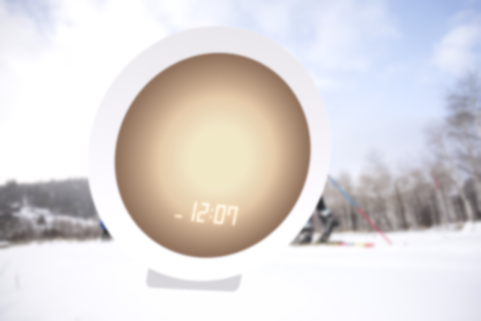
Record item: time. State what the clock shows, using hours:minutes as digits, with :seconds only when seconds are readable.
12:07
